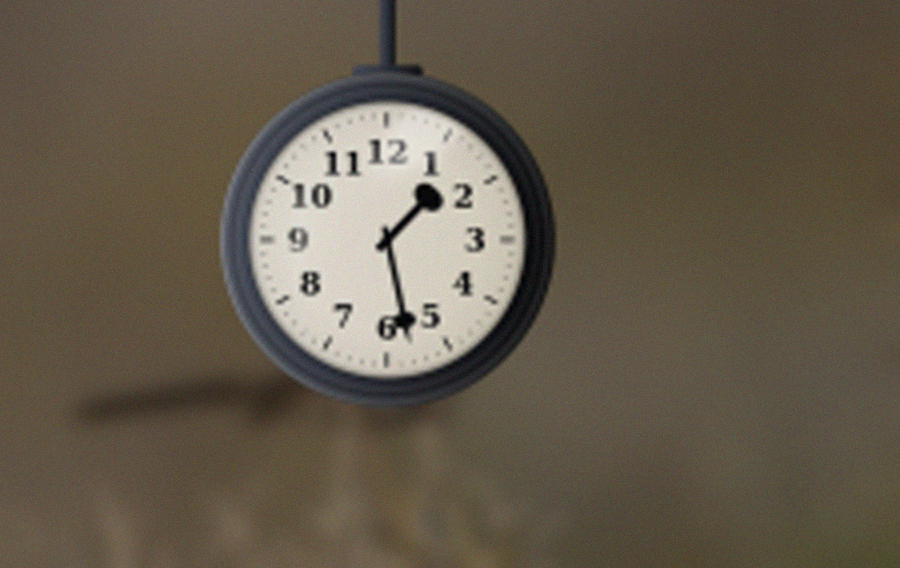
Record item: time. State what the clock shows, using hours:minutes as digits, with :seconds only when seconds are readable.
1:28
